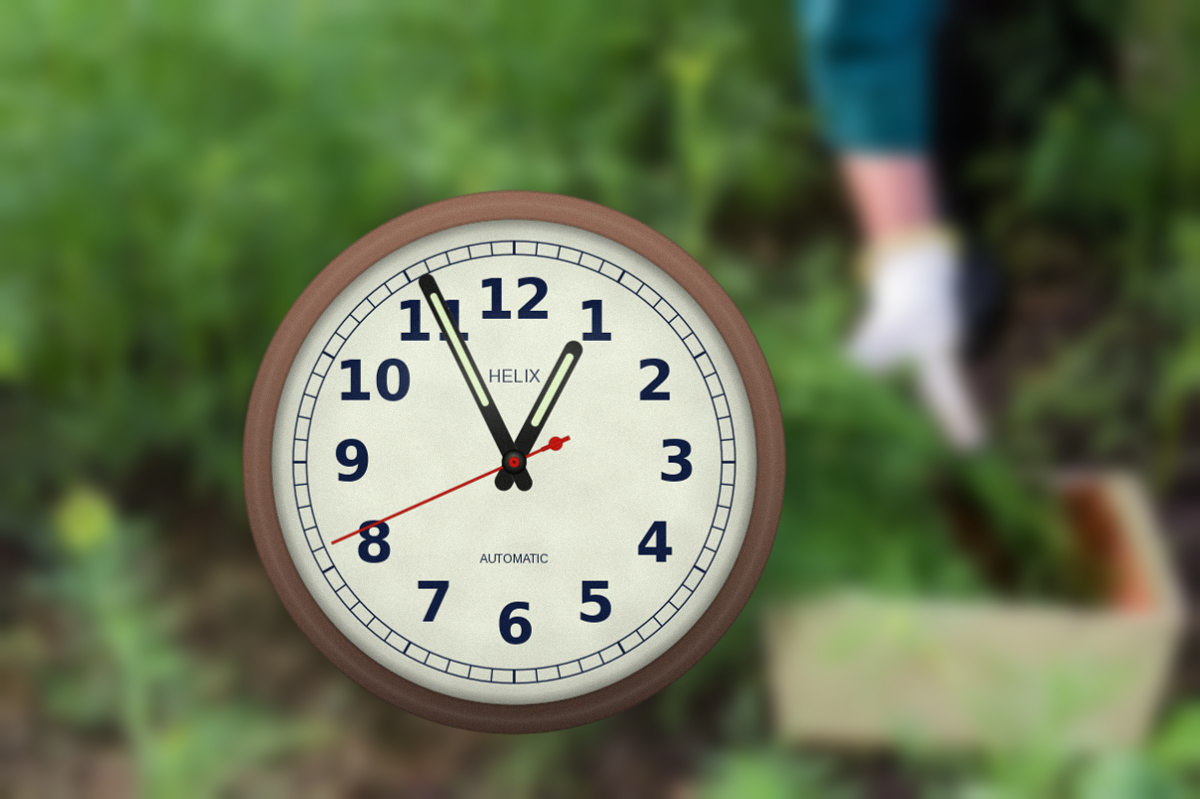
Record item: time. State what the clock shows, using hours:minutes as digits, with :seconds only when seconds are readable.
12:55:41
